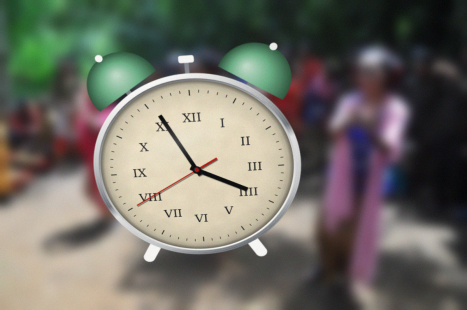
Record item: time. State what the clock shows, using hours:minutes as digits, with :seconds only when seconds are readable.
3:55:40
